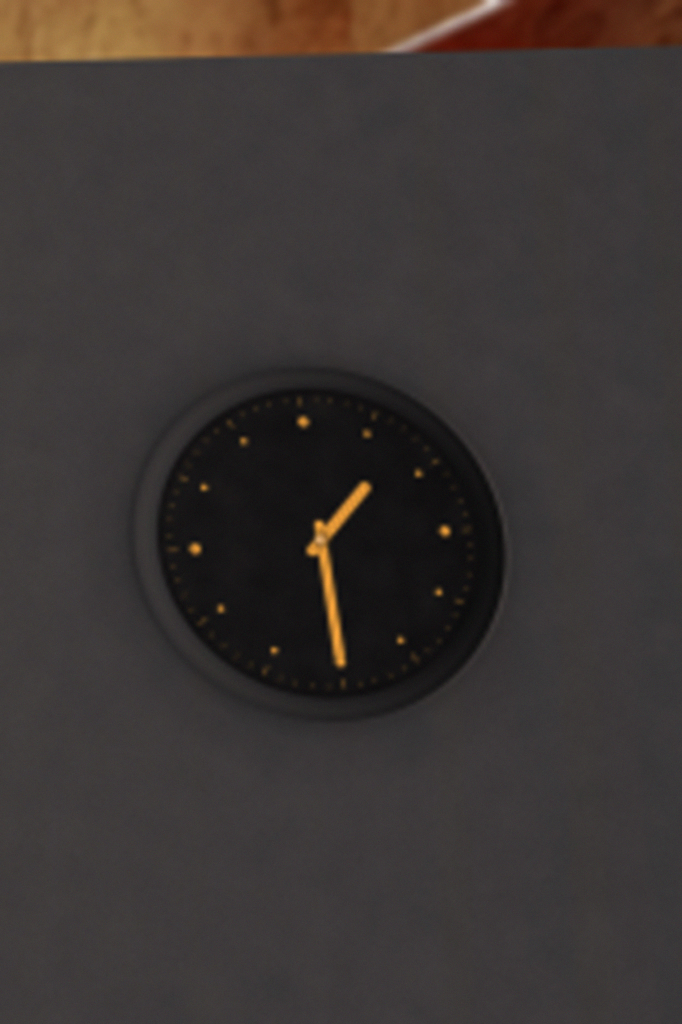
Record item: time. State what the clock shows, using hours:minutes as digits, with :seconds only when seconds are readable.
1:30
